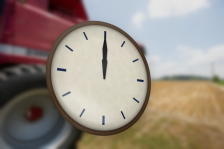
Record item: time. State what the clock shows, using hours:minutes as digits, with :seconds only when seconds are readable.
12:00
